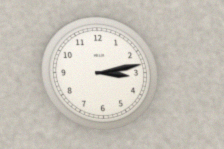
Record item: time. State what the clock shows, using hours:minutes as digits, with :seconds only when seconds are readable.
3:13
